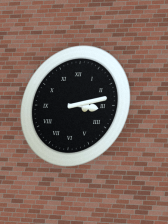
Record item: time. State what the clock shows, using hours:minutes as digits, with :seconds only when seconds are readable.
3:13
